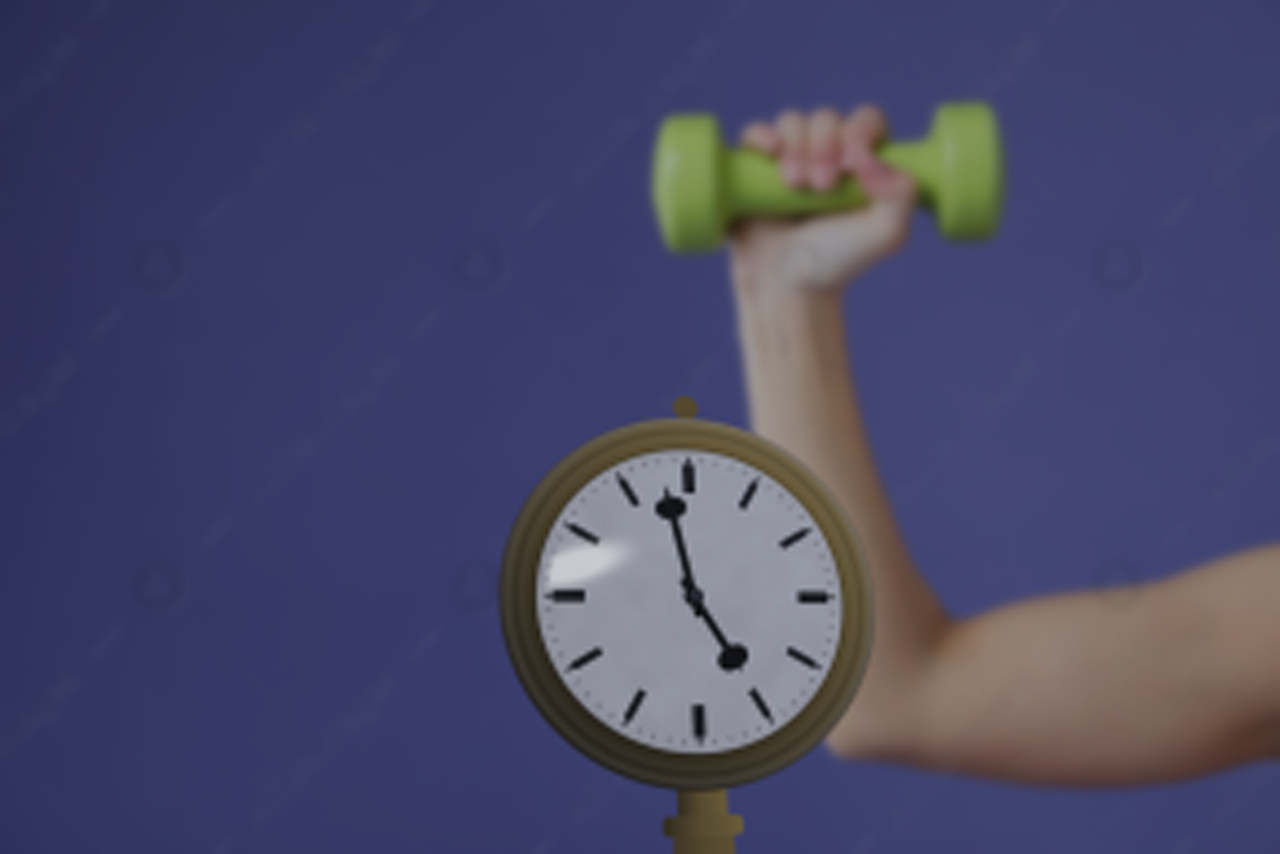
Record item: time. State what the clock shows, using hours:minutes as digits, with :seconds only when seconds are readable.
4:58
